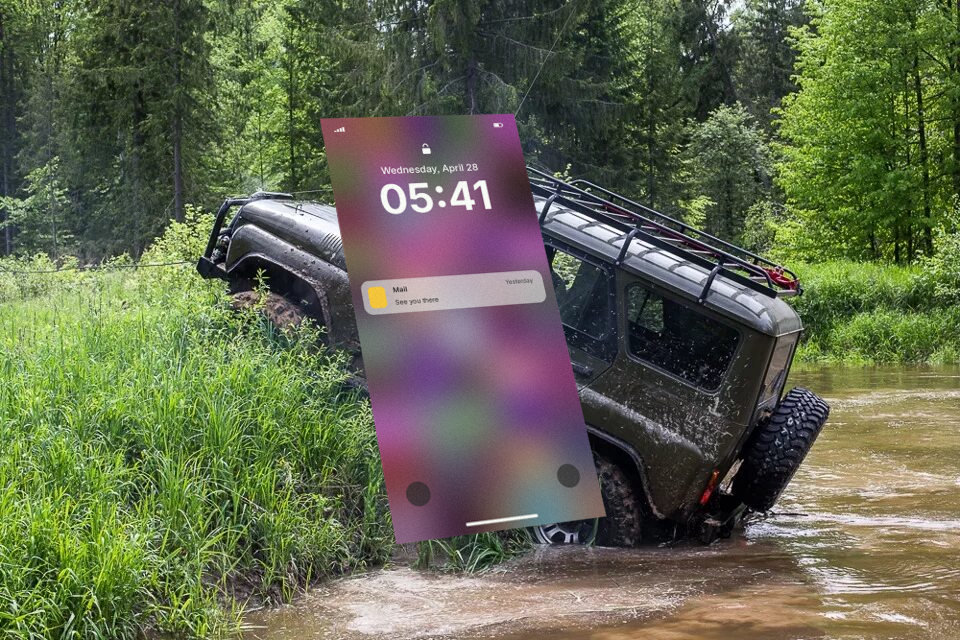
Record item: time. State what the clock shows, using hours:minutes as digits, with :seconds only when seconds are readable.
5:41
